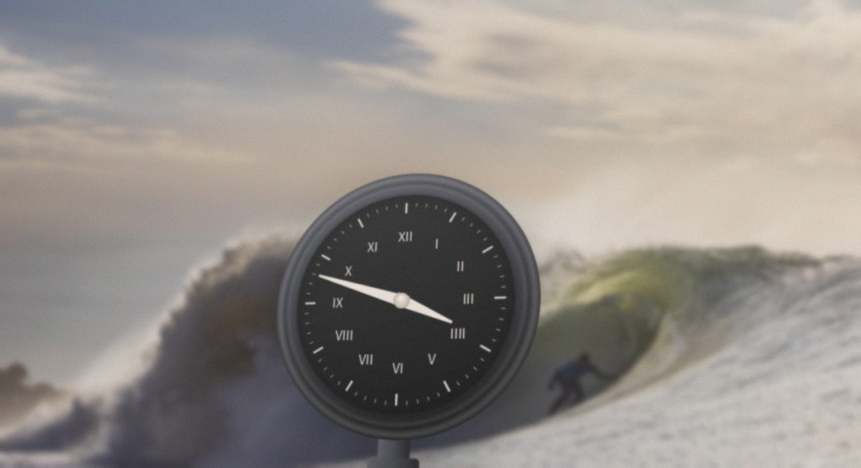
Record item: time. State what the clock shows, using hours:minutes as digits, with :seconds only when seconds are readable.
3:48
